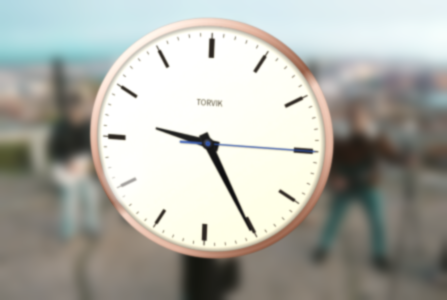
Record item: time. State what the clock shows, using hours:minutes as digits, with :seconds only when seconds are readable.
9:25:15
